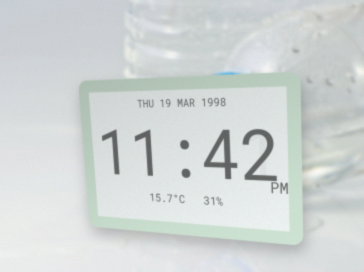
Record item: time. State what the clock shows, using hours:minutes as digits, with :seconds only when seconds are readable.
11:42
